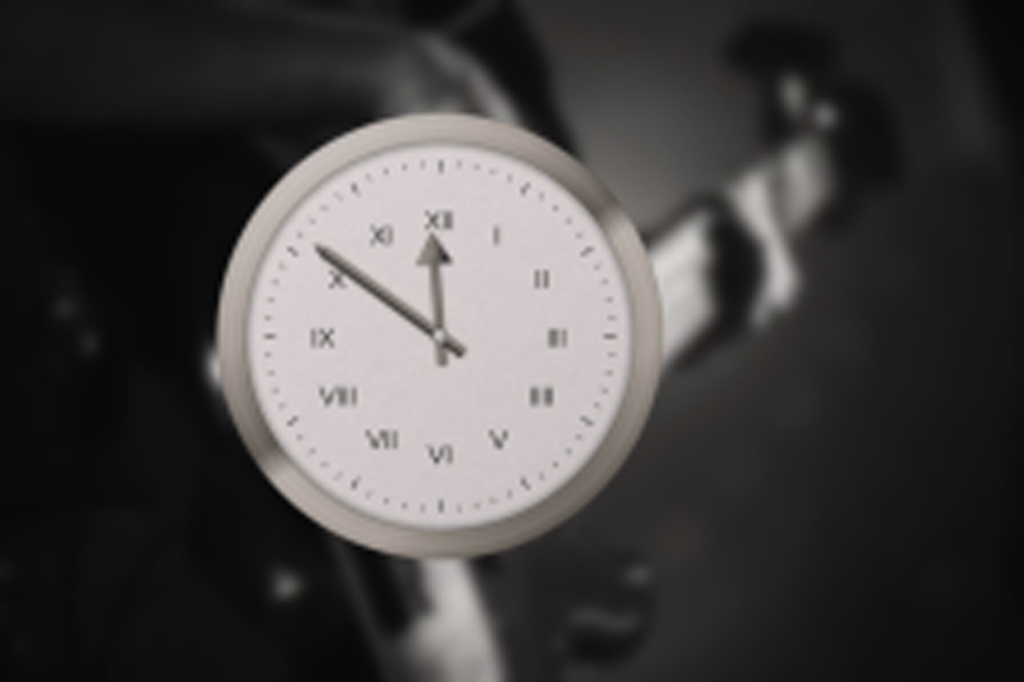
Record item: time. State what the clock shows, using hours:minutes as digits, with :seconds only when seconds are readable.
11:51
